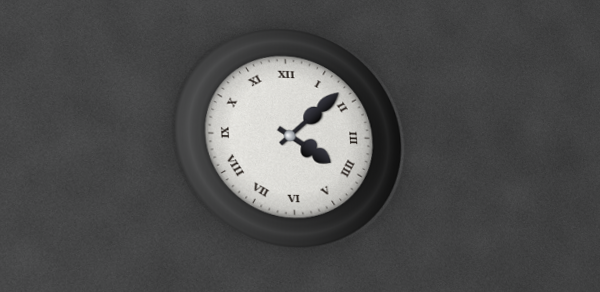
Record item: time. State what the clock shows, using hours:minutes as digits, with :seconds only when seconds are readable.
4:08
